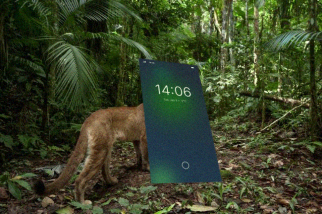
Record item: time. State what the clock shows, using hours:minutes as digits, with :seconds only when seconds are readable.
14:06
